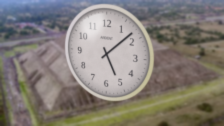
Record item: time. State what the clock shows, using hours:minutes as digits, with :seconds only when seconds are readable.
5:08
